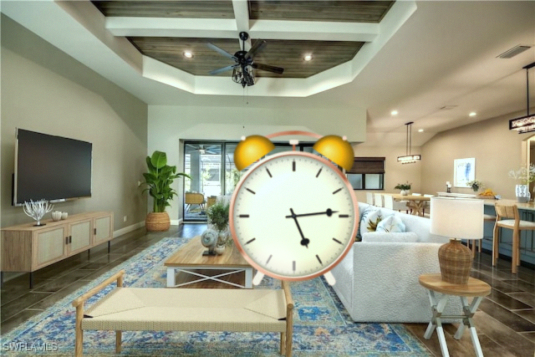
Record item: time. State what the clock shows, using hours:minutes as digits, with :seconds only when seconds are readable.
5:14
